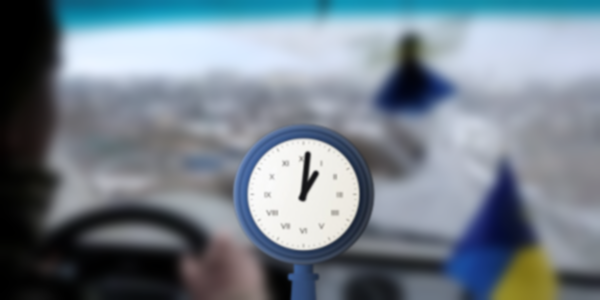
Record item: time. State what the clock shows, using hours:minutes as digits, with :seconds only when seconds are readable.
1:01
